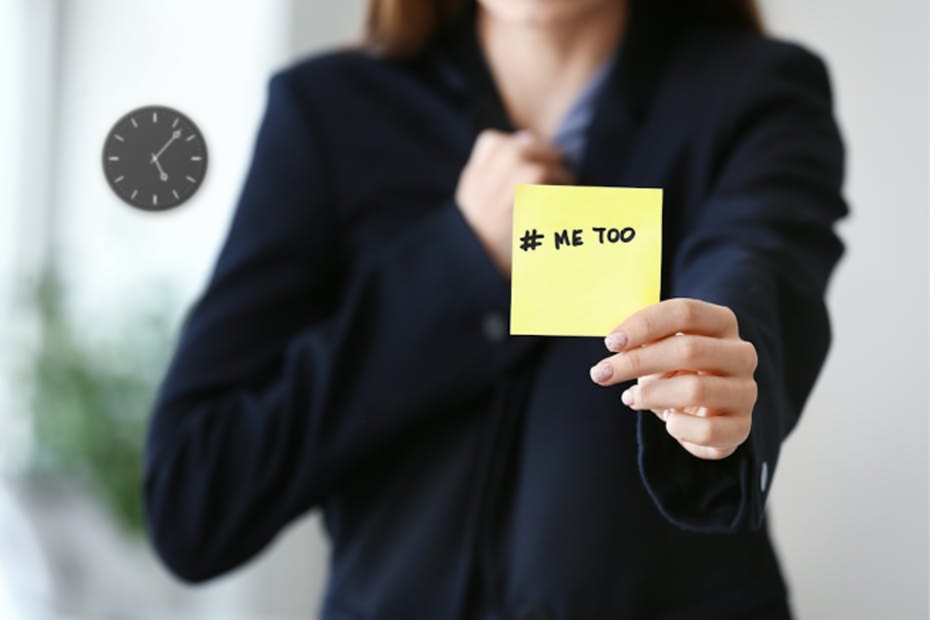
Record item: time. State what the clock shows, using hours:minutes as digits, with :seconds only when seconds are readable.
5:07
